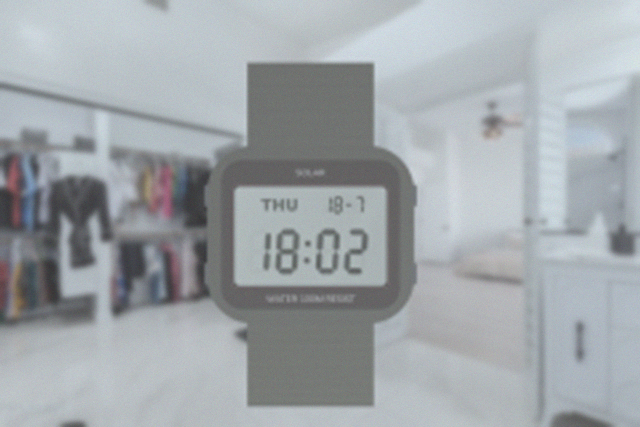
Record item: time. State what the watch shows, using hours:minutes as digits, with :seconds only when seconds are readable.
18:02
